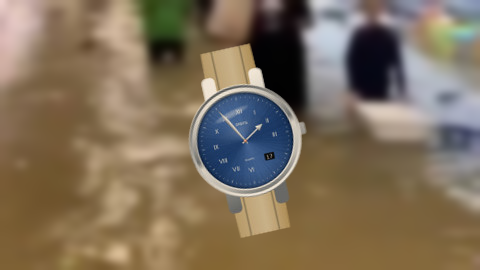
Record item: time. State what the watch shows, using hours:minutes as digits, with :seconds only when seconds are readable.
1:55
